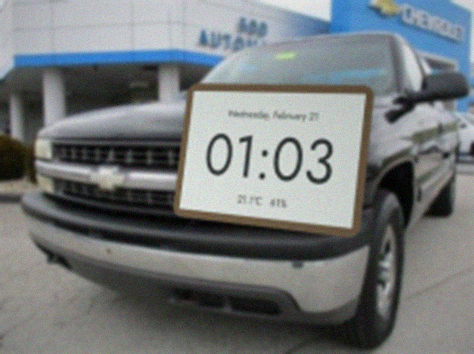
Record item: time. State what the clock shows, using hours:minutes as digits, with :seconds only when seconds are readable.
1:03
